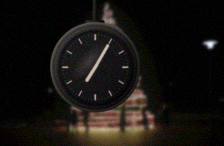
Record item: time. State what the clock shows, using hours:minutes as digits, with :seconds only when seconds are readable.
7:05
